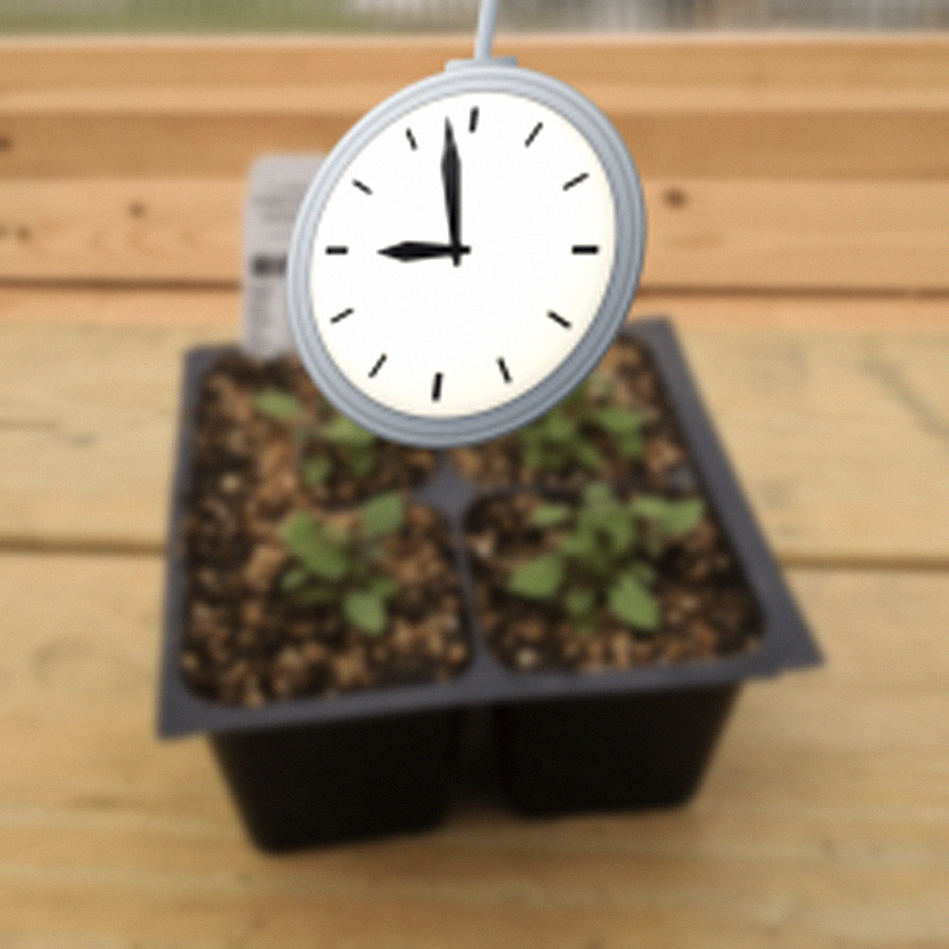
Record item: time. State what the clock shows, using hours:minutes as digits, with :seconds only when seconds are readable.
8:58
